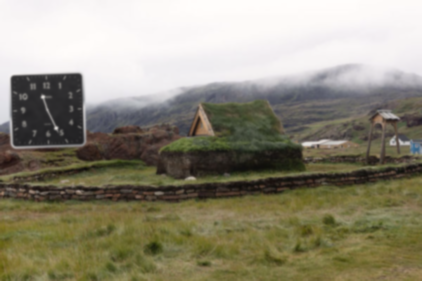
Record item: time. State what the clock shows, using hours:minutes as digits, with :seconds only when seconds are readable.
11:26
